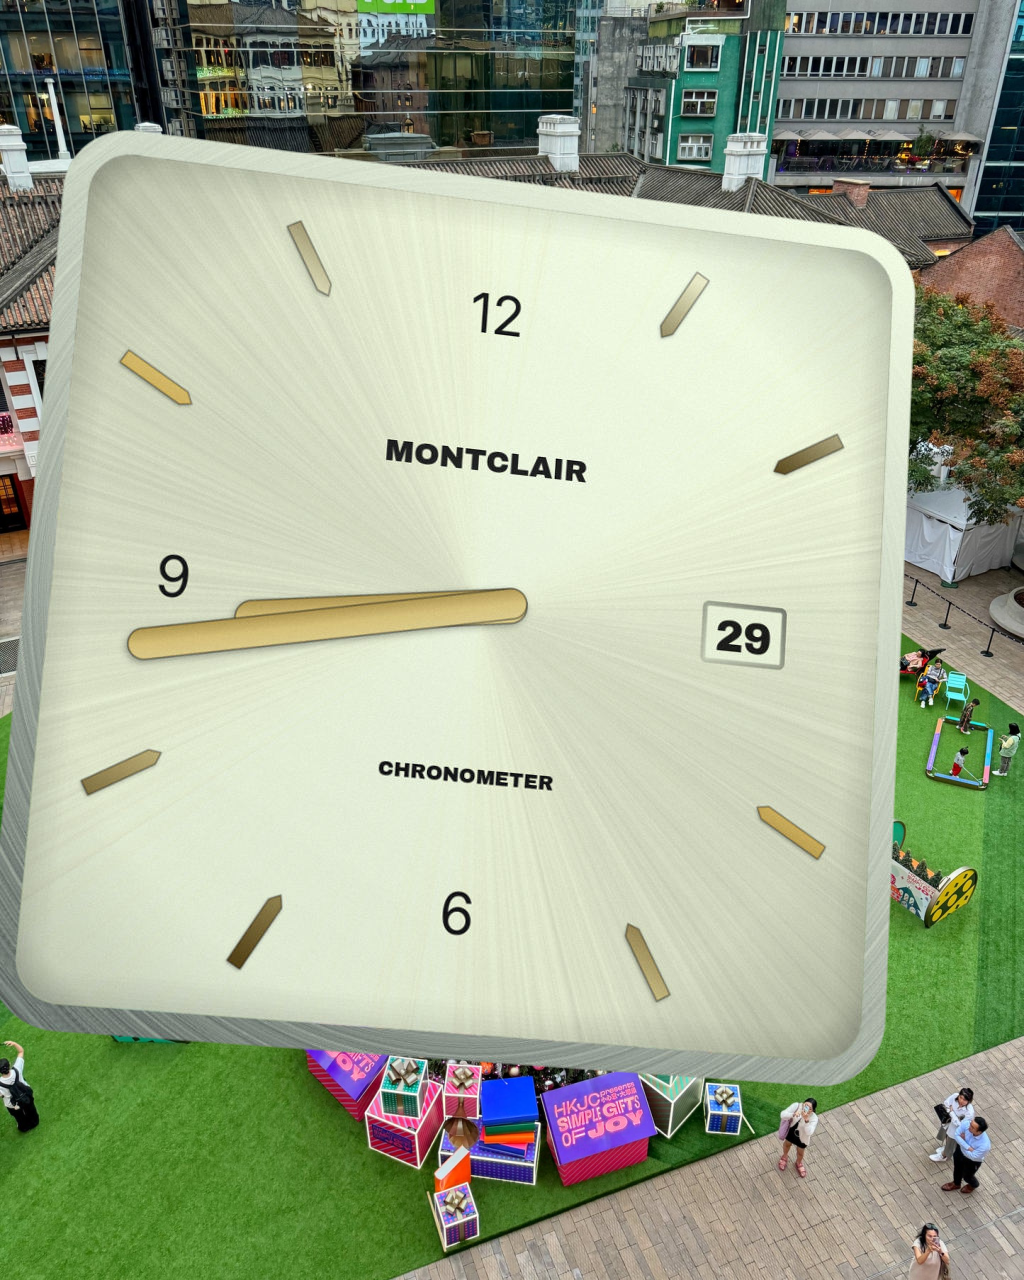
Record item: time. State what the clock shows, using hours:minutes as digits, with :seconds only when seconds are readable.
8:43
